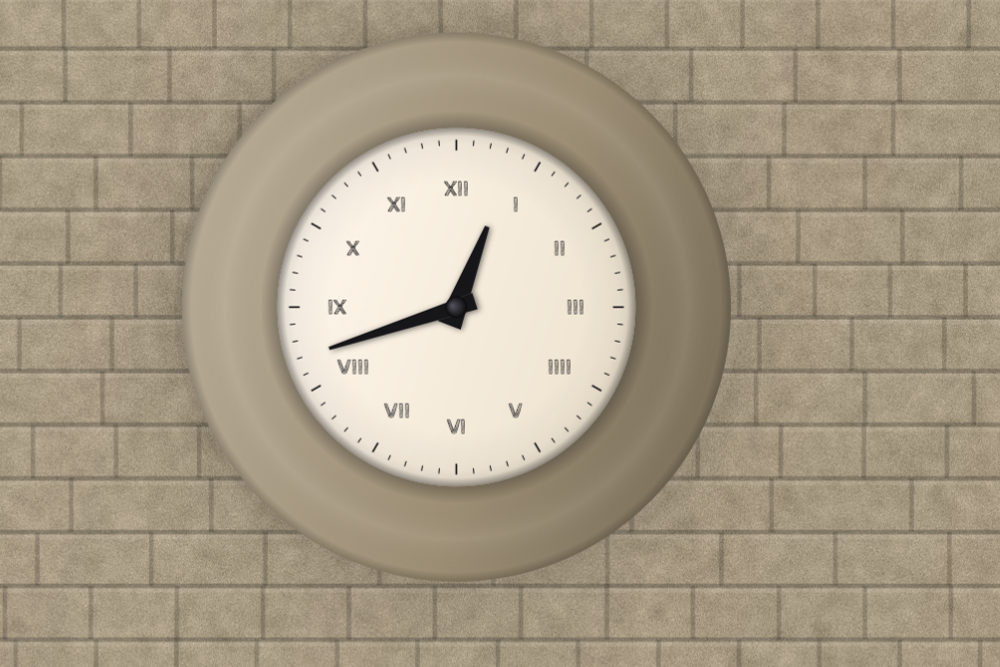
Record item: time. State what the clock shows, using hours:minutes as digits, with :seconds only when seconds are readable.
12:42
